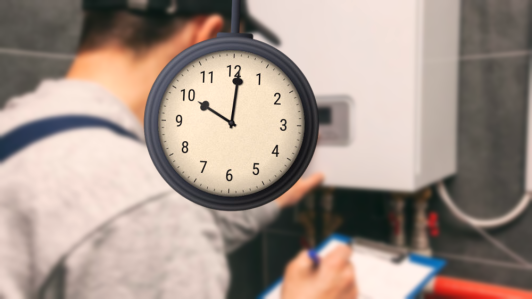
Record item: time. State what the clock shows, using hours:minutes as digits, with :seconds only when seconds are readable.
10:01
